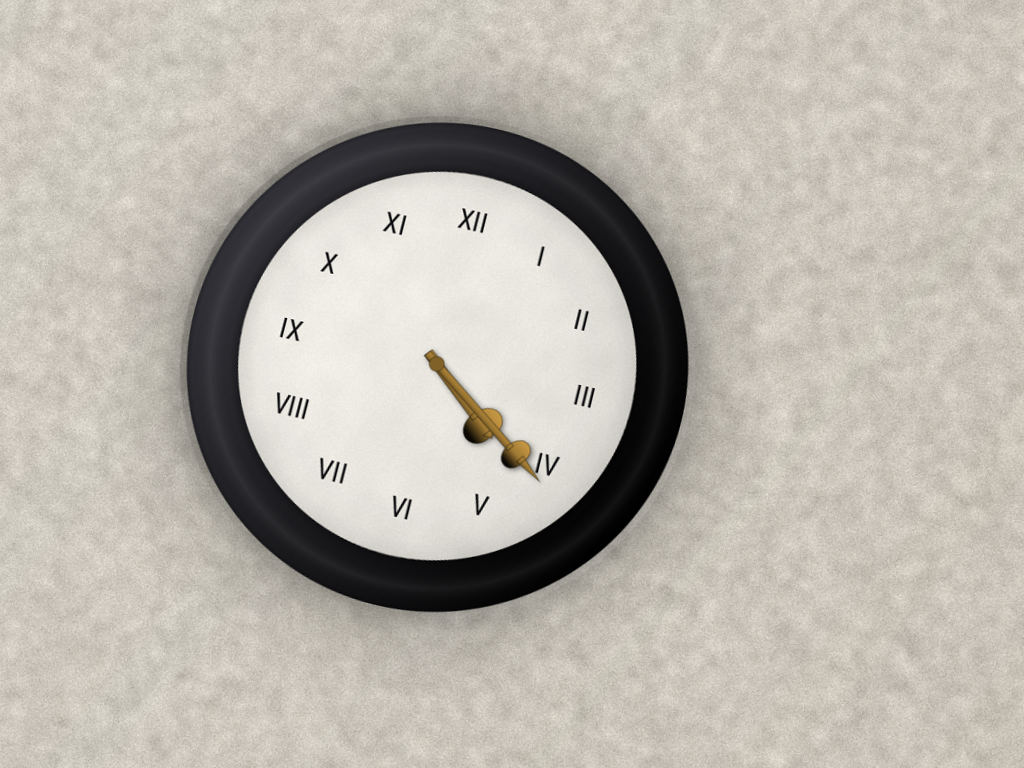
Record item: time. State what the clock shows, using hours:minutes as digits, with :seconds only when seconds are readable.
4:21
